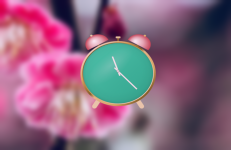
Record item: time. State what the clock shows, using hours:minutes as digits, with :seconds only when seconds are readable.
11:23
